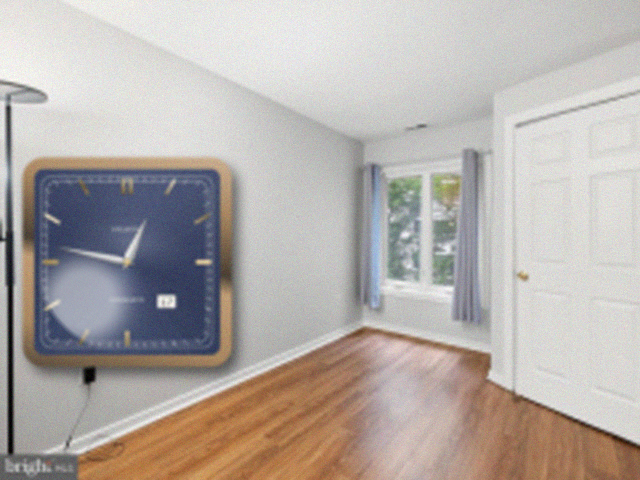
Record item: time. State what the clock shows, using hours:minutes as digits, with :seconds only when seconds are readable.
12:47
